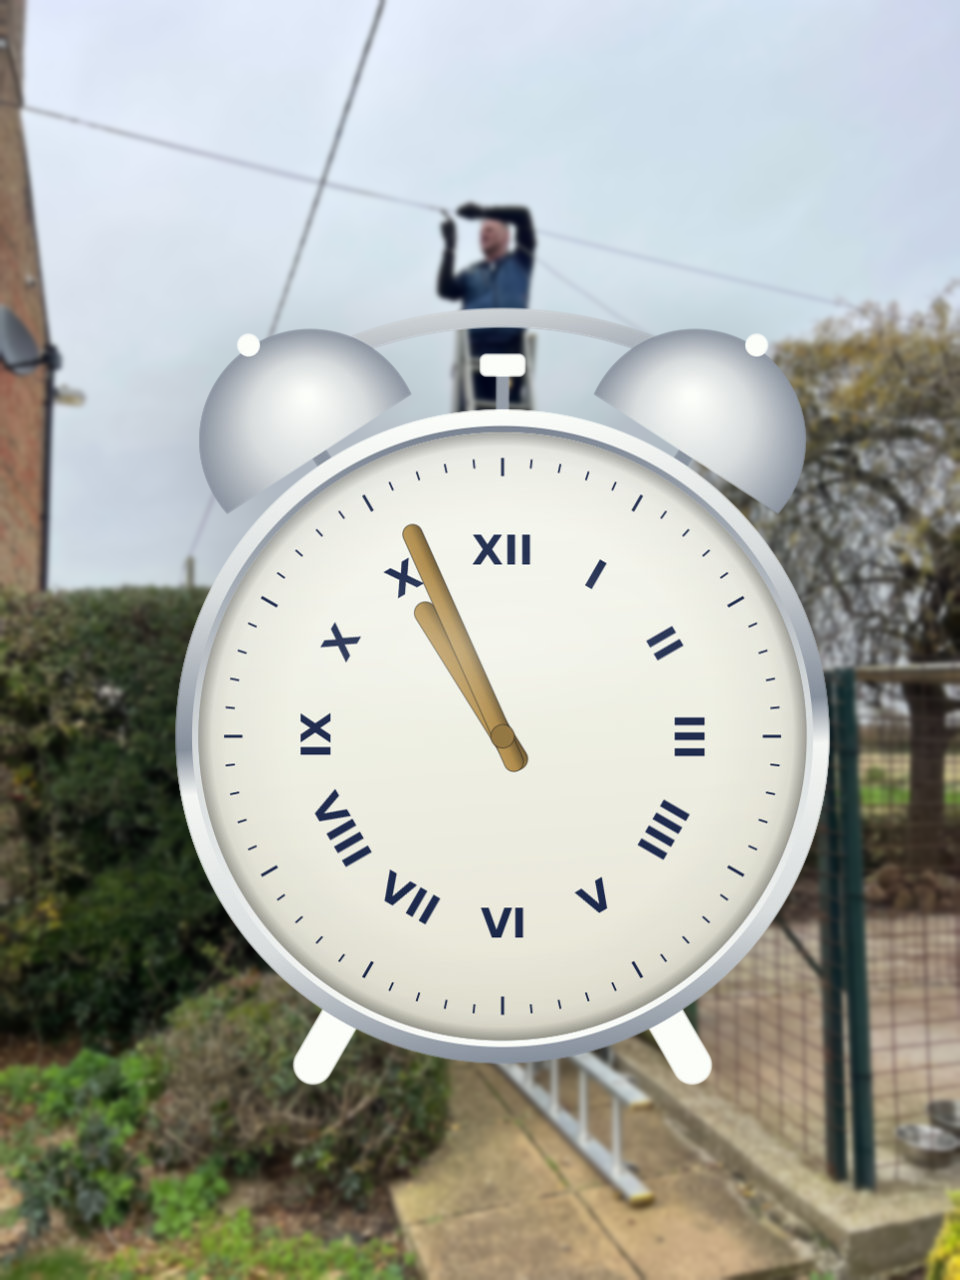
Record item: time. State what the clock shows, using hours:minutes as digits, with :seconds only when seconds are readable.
10:56
